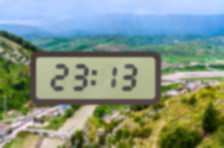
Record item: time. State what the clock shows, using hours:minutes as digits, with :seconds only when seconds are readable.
23:13
